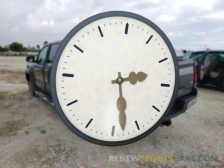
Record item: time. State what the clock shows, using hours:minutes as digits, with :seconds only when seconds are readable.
2:28
